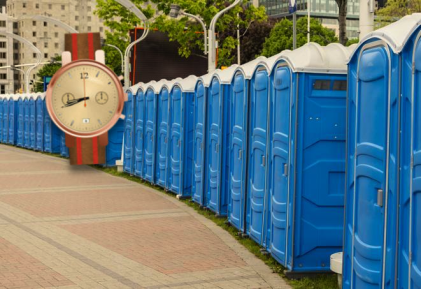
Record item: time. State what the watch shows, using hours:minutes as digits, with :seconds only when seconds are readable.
8:42
